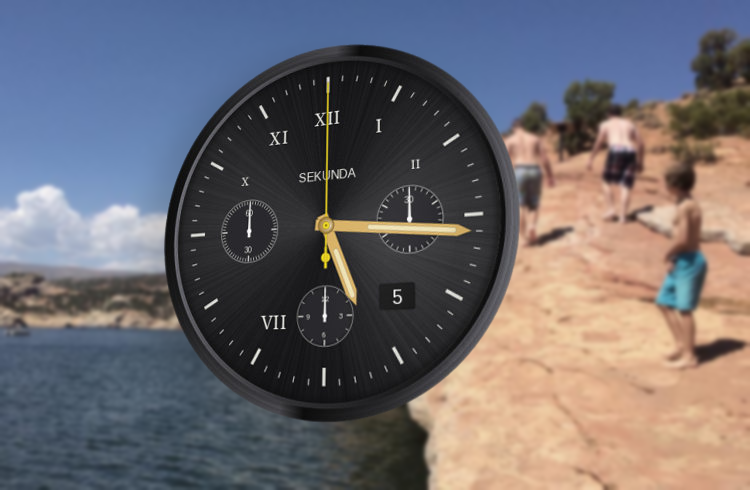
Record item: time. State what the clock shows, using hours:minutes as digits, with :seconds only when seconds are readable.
5:16
